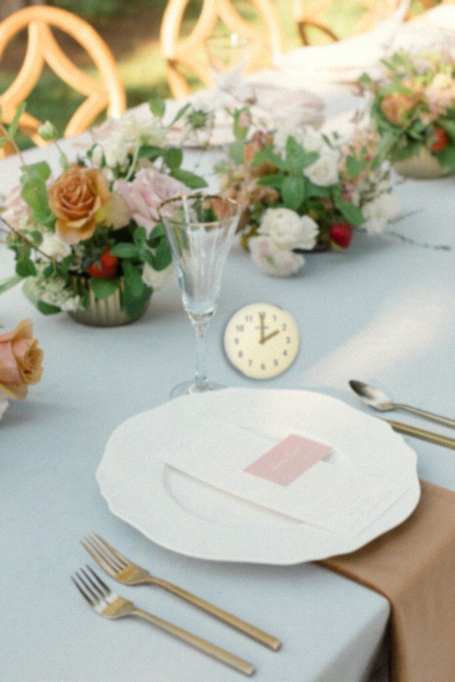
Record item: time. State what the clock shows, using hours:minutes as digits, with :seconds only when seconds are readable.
2:00
